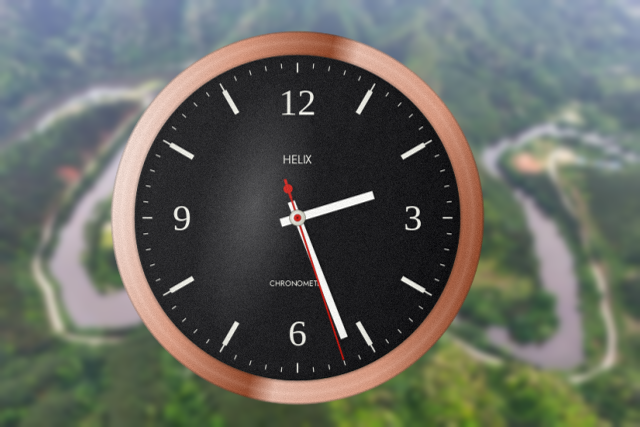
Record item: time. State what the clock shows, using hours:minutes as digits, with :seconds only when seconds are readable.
2:26:27
